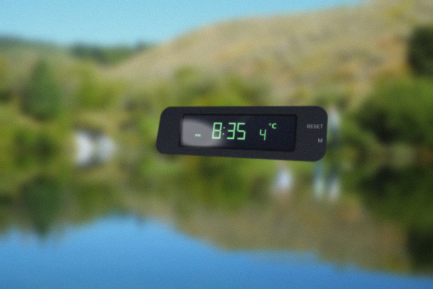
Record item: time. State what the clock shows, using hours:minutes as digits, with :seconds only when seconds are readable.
8:35
